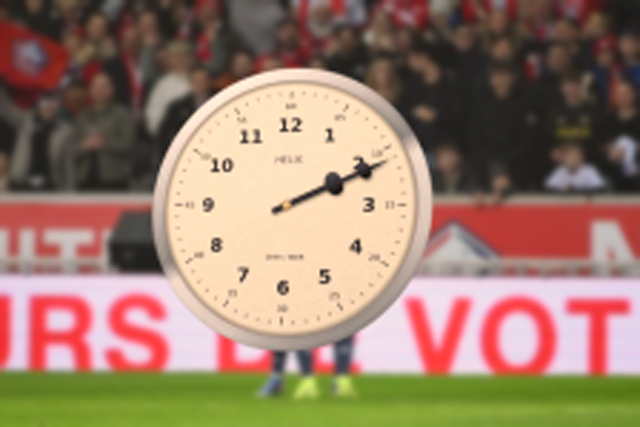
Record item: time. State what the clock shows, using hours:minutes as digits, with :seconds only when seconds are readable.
2:11
